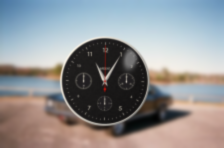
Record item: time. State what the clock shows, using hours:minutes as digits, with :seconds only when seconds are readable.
11:05
